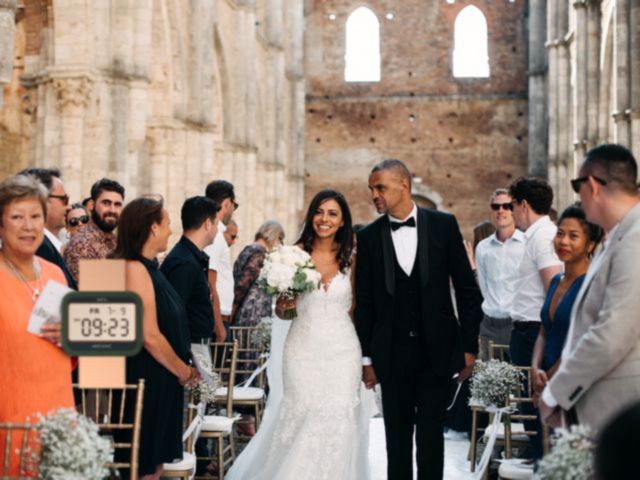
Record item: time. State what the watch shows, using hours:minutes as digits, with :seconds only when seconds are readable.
9:23
